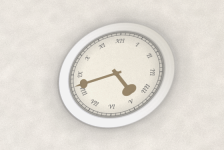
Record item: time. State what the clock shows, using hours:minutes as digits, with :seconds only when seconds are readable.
4:42
